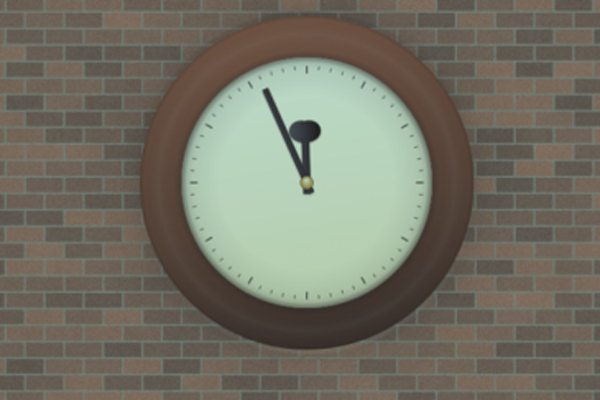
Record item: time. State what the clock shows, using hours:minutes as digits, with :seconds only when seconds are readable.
11:56
